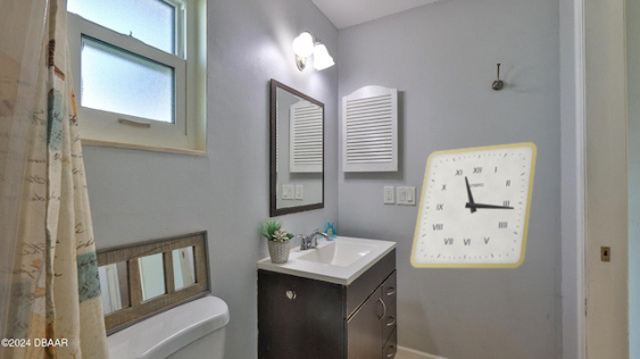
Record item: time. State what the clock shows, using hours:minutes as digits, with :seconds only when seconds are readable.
11:16
